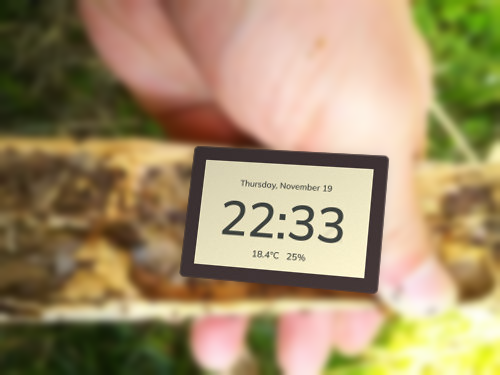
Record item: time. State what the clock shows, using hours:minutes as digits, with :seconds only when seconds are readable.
22:33
